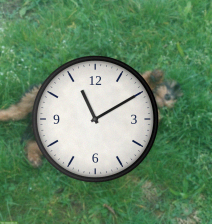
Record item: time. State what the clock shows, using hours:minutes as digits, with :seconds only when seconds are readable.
11:10
